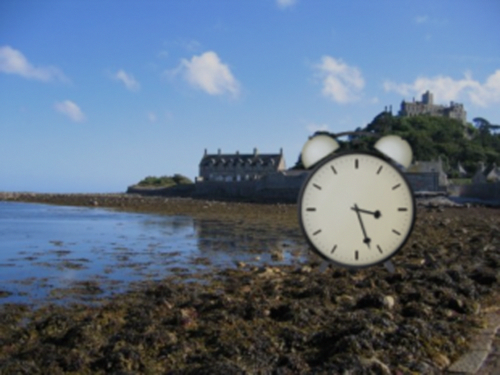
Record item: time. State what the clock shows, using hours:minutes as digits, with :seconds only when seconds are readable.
3:27
